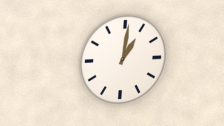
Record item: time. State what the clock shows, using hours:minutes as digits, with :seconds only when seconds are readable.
1:01
